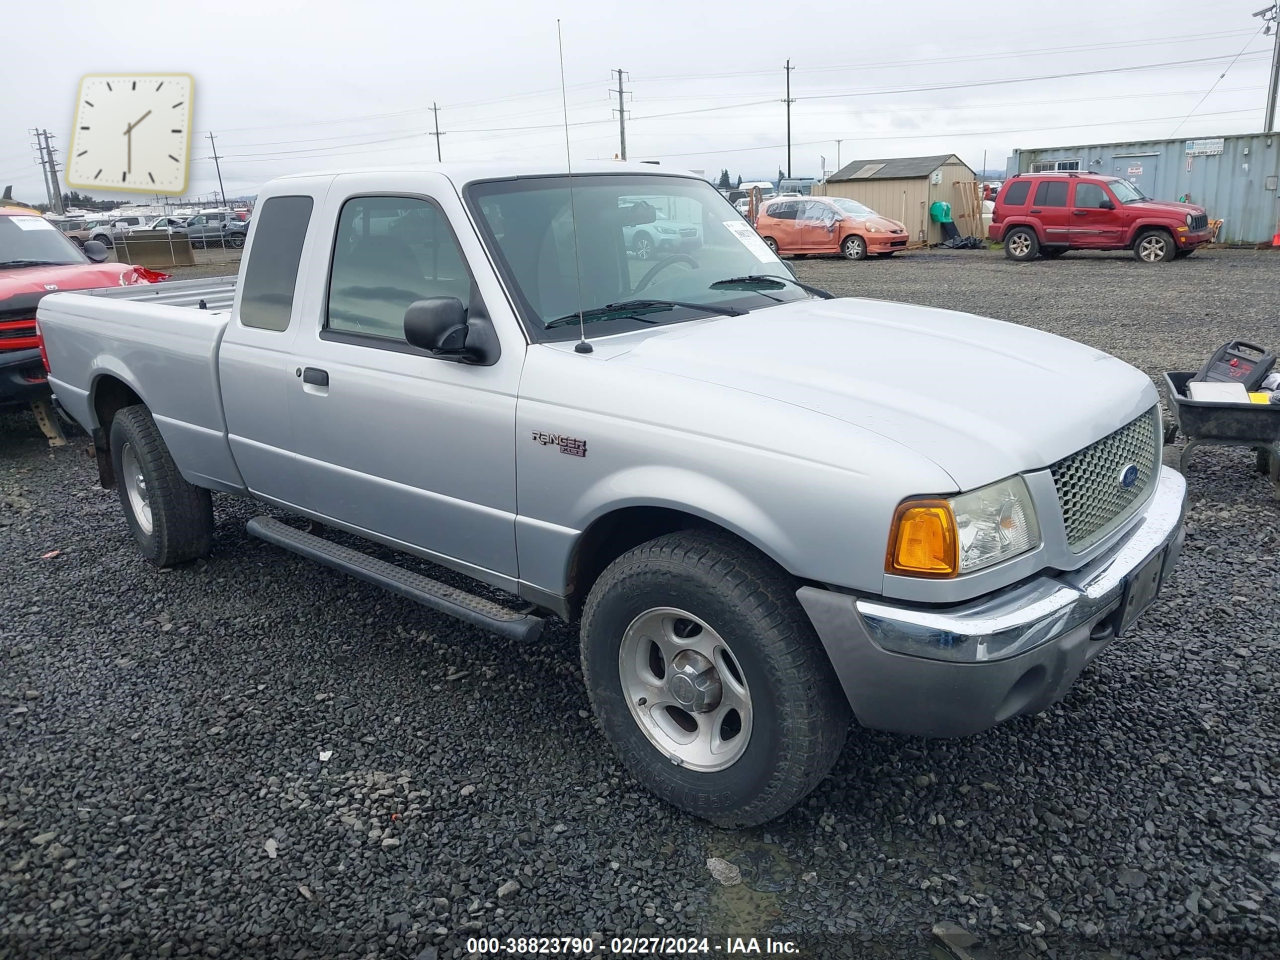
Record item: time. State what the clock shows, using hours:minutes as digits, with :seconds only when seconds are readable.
1:29
